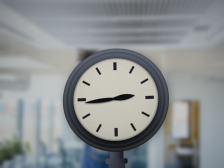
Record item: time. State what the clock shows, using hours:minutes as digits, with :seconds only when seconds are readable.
2:44
